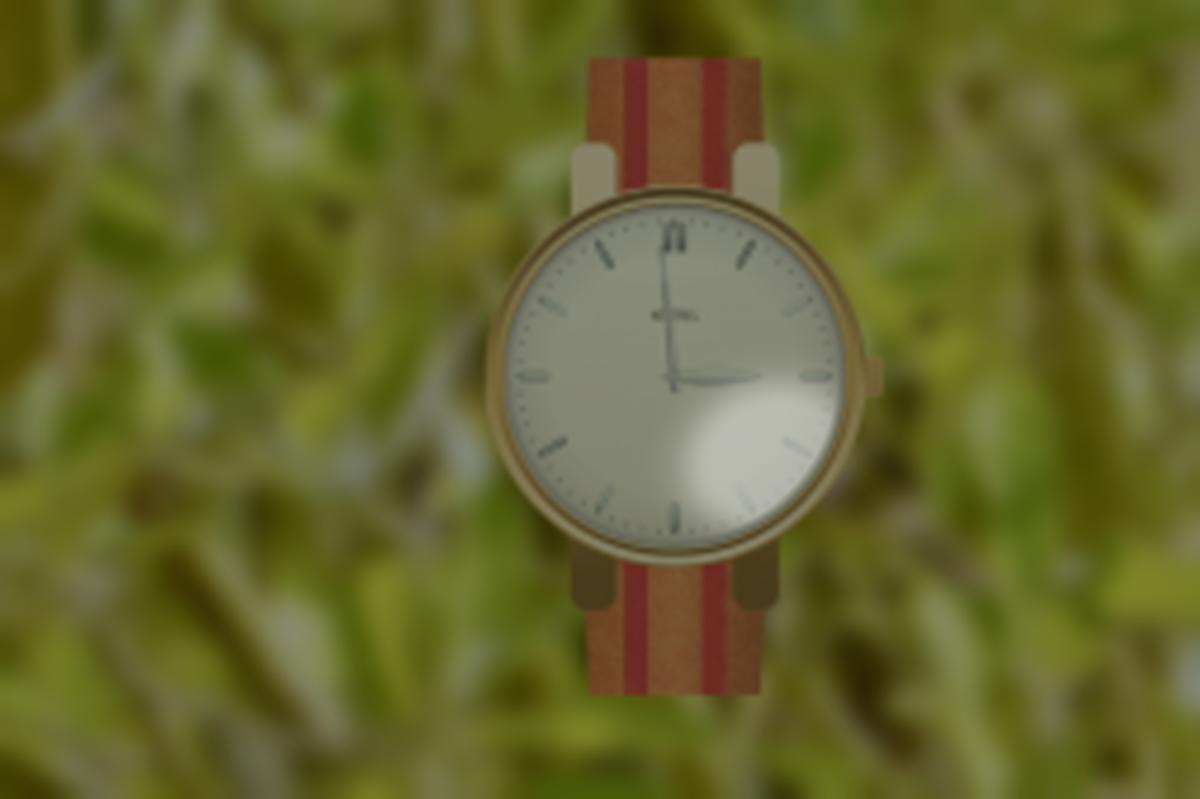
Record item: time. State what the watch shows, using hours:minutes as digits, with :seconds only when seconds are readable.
2:59
